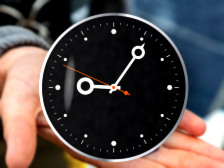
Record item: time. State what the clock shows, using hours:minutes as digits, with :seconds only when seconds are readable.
9:05:49
